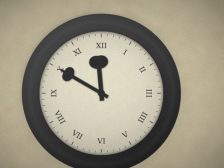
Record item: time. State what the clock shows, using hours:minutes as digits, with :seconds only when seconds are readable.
11:50
